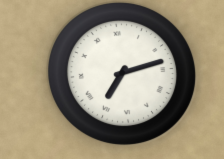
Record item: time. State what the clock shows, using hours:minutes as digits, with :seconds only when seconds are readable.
7:13
